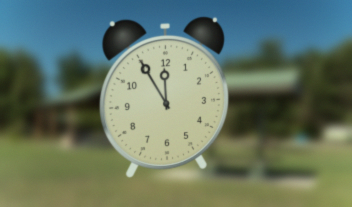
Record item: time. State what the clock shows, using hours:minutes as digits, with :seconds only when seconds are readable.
11:55
